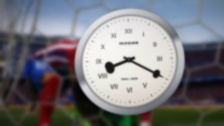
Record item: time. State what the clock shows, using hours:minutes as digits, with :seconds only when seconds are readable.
8:20
